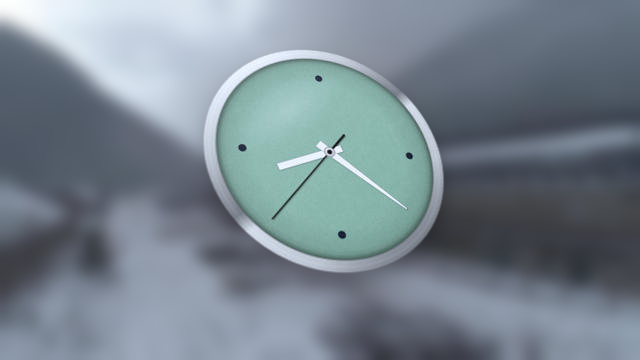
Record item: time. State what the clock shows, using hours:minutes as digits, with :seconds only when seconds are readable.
8:21:37
